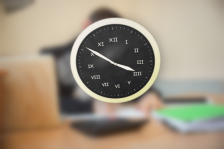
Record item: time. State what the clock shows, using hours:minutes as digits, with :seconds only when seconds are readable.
3:51
